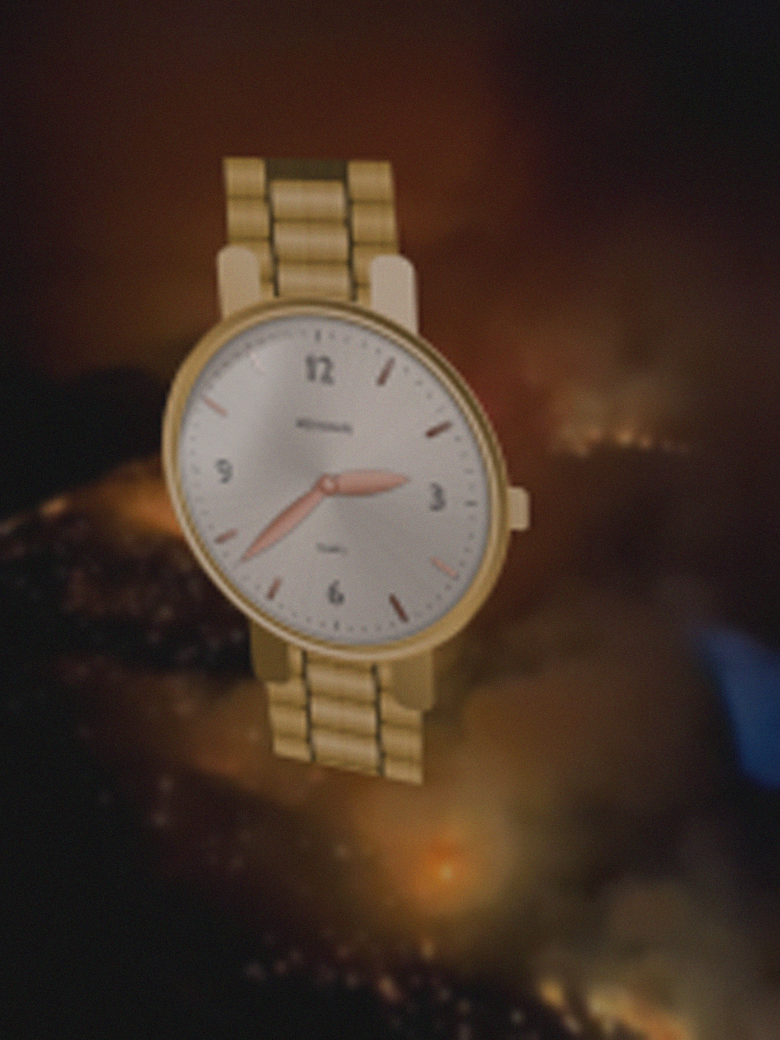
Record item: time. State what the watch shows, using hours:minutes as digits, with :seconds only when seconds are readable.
2:38
